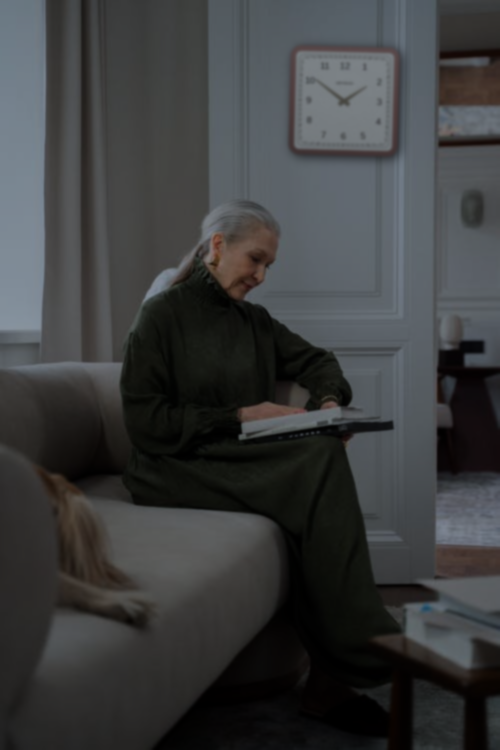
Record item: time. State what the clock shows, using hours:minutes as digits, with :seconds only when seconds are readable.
1:51
